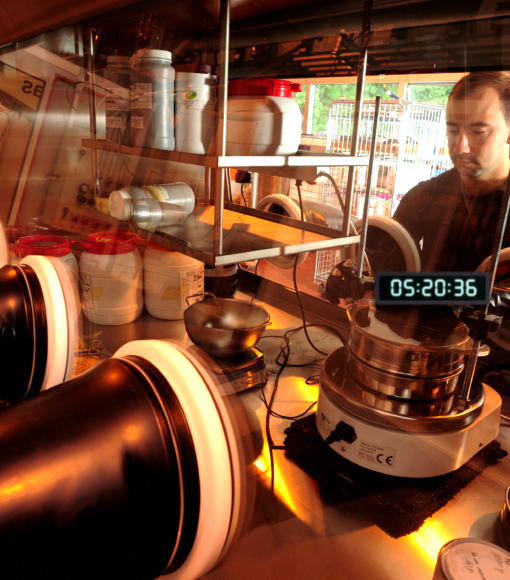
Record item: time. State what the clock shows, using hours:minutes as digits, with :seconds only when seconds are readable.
5:20:36
